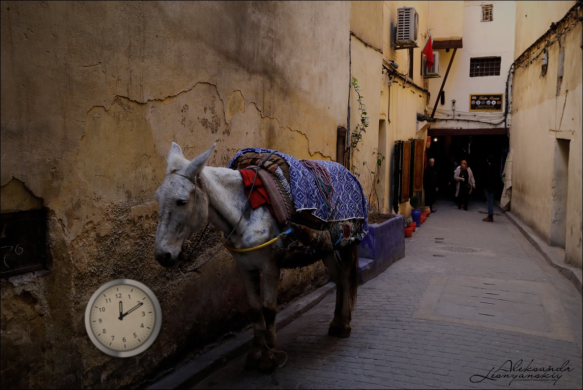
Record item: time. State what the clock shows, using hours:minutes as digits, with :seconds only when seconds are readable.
12:11
